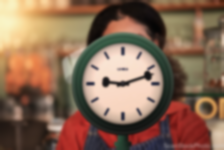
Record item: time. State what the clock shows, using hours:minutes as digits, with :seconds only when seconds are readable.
9:12
